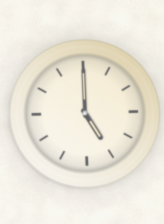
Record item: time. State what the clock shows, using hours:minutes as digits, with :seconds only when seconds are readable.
5:00
